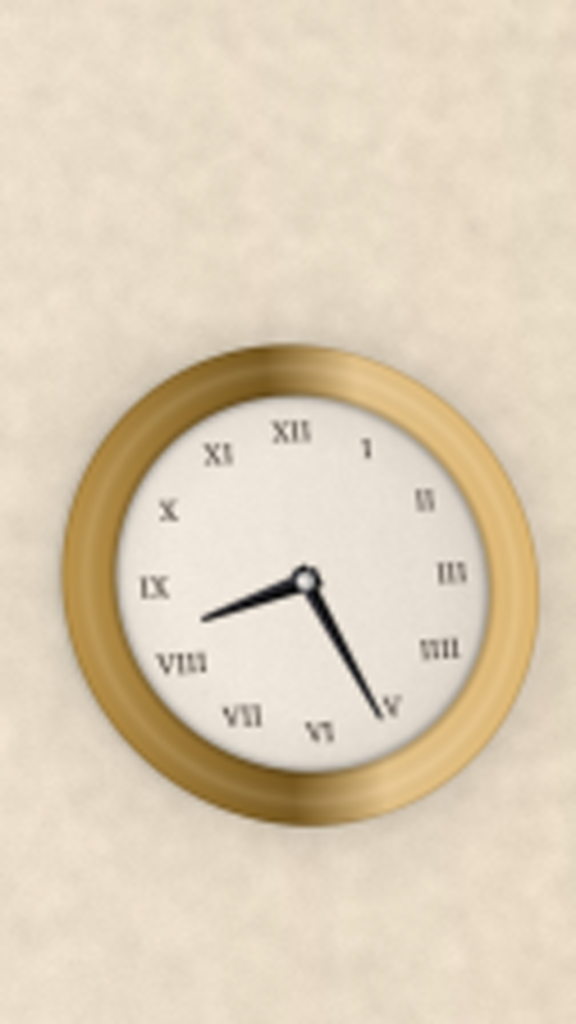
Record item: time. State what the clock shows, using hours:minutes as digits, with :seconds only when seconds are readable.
8:26
